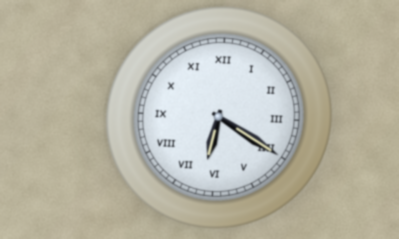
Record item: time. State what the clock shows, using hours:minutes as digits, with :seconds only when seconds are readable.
6:20
